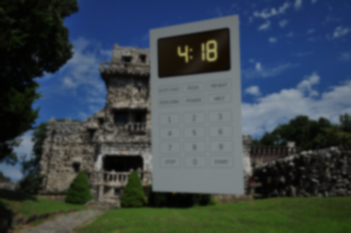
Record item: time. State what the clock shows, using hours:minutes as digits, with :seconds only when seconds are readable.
4:18
